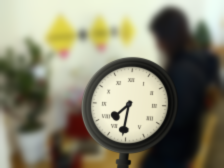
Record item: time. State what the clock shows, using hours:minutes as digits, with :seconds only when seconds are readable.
7:31
